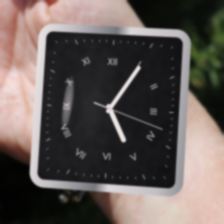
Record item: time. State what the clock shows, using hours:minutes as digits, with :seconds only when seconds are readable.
5:05:18
